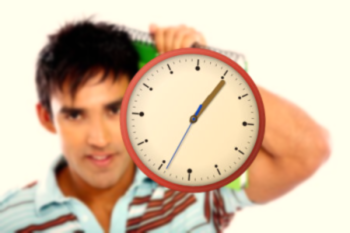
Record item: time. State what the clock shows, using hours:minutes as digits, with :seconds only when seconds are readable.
1:05:34
